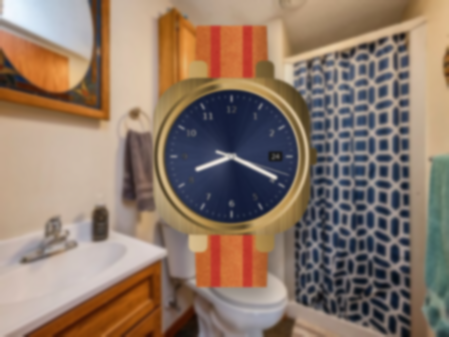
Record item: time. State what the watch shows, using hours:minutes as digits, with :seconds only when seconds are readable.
8:19:18
